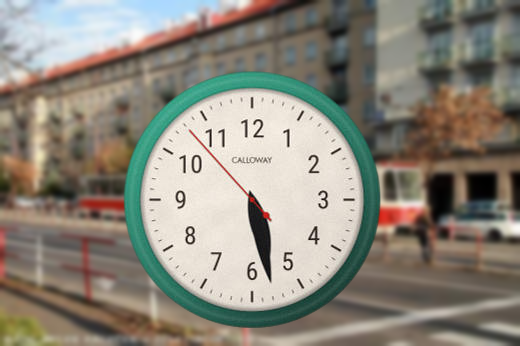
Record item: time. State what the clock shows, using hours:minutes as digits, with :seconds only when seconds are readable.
5:27:53
